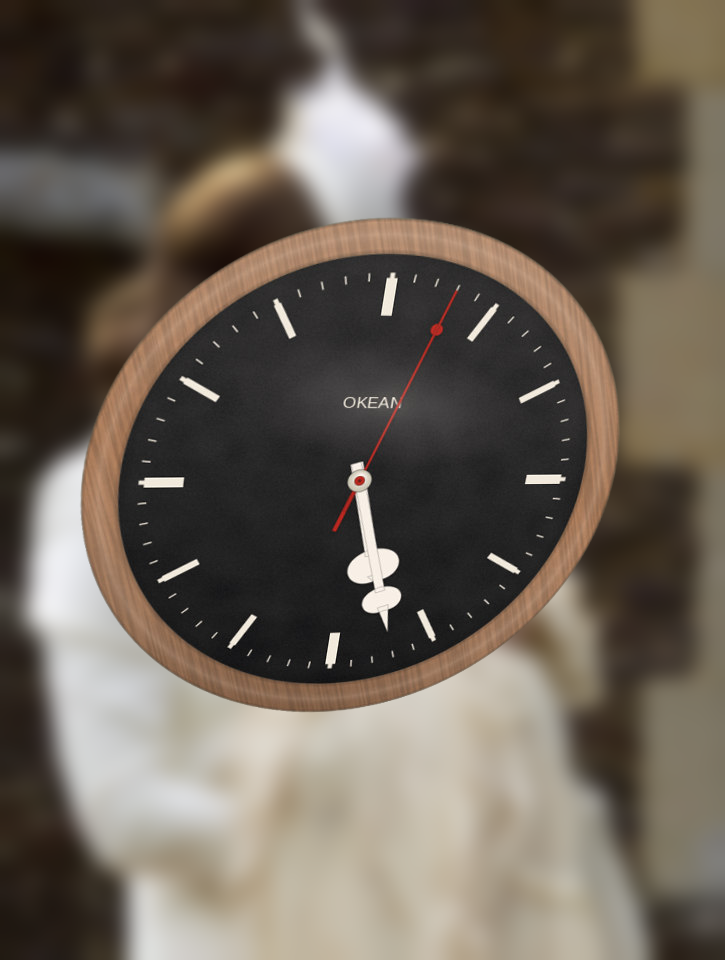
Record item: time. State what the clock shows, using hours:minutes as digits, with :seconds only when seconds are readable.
5:27:03
